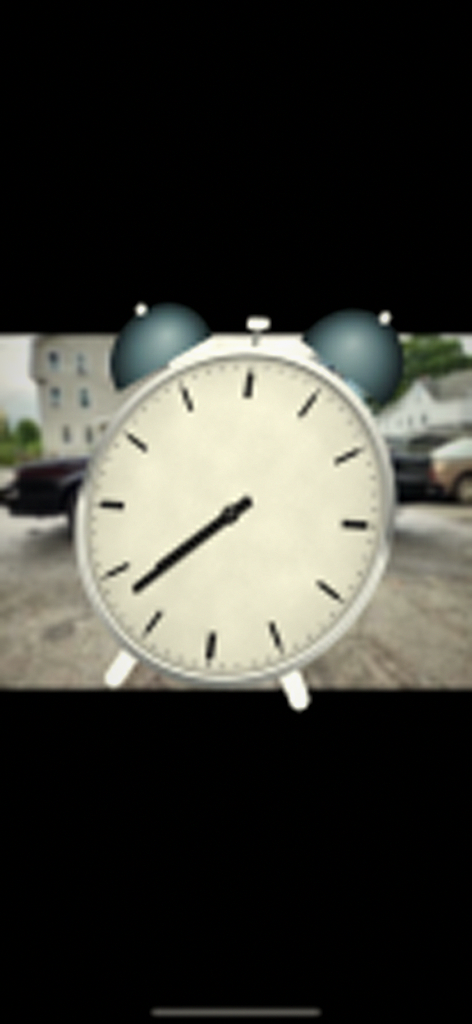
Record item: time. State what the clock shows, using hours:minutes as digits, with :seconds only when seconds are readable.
7:38
